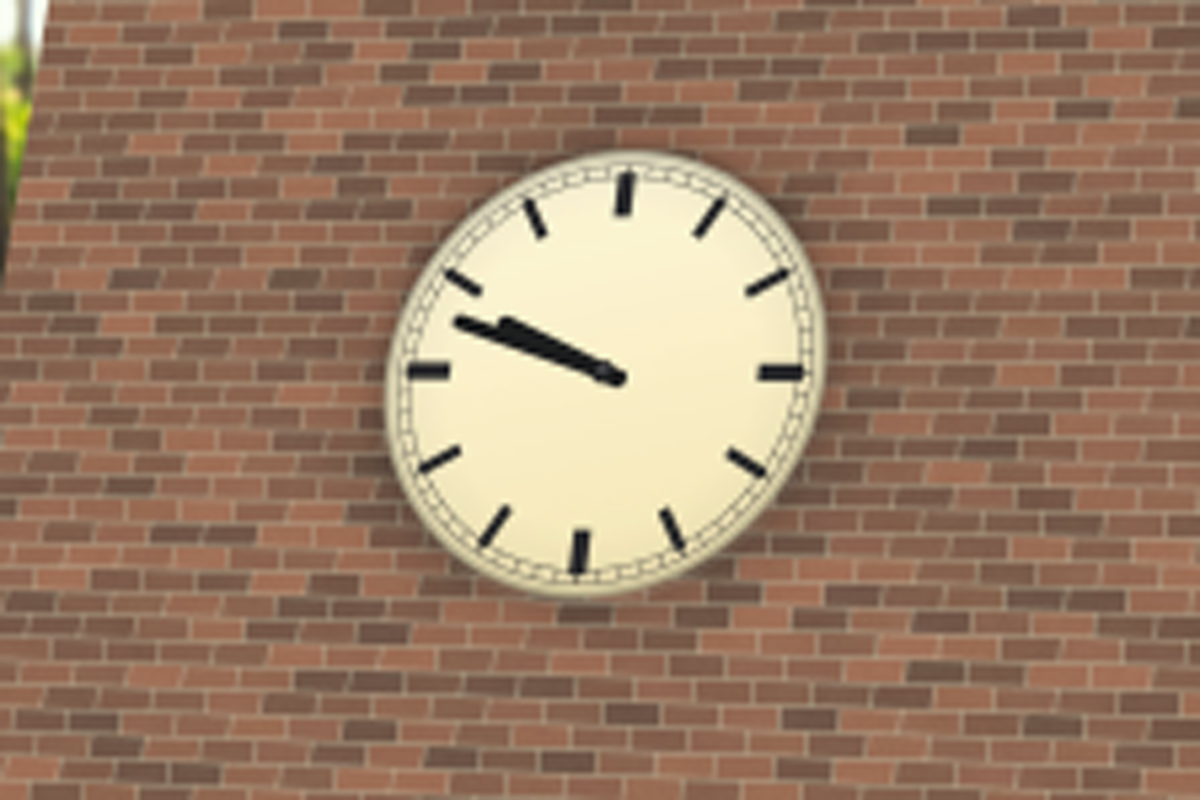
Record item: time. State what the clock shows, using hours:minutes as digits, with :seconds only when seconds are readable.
9:48
